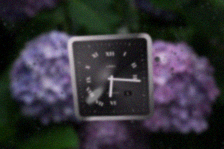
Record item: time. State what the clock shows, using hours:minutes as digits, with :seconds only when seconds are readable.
6:16
